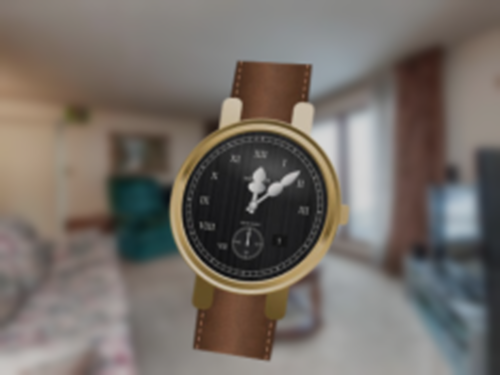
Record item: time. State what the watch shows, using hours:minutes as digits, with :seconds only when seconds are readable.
12:08
